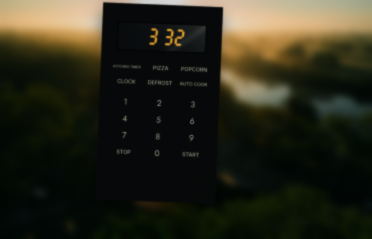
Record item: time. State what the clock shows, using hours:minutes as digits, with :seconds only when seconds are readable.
3:32
